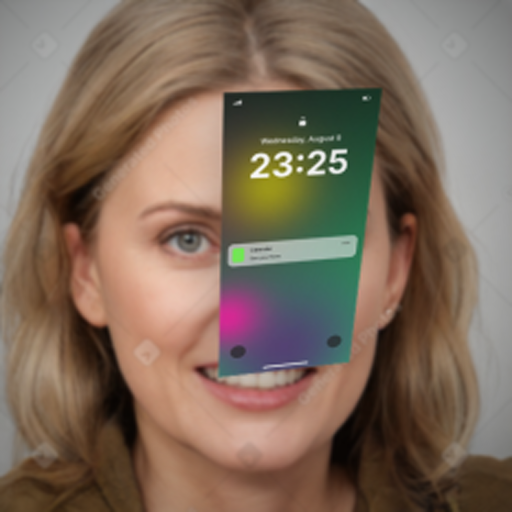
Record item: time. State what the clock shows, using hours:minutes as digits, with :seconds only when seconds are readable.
23:25
